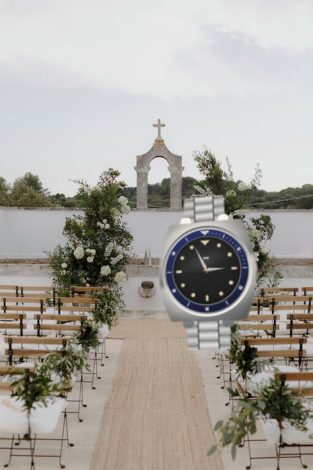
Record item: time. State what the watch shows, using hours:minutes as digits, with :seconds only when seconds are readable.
2:56
